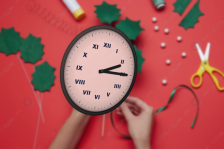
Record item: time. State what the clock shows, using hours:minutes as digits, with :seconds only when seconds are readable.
2:15
